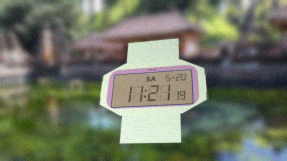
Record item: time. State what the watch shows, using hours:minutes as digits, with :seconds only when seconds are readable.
11:21
